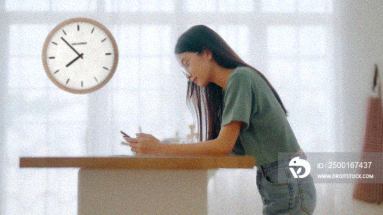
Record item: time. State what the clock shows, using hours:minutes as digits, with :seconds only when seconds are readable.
7:53
